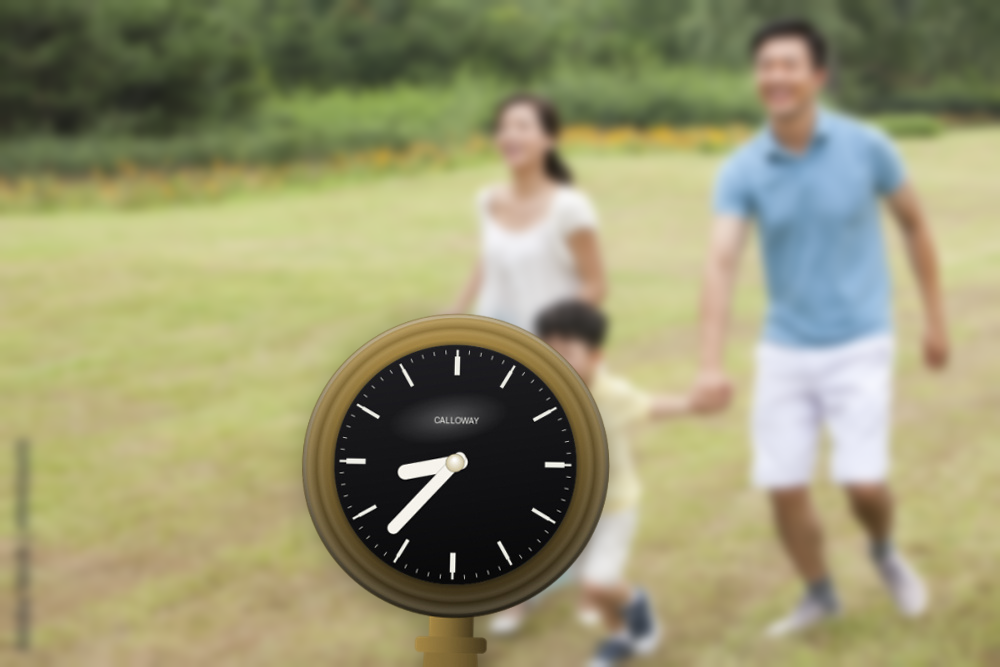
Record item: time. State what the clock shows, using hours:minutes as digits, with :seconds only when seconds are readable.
8:37
